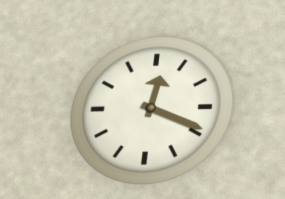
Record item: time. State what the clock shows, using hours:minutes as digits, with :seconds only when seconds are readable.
12:19
